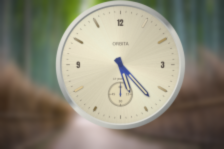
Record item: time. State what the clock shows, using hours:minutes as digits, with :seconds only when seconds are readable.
5:23
